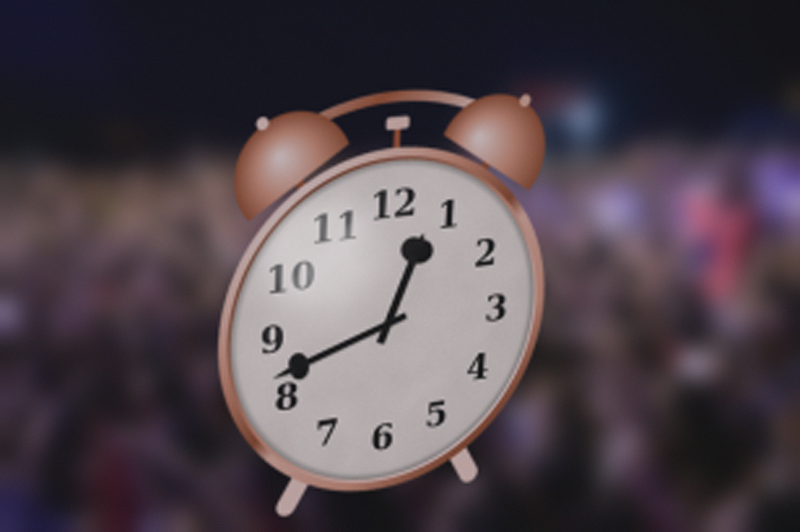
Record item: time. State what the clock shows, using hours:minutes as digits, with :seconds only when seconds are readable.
12:42
